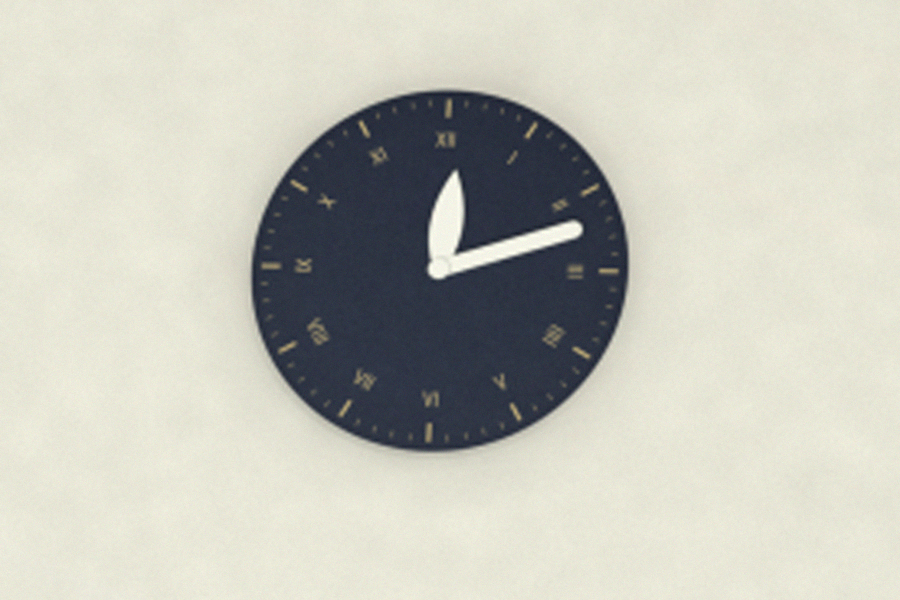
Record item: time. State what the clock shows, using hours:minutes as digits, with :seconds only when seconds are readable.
12:12
